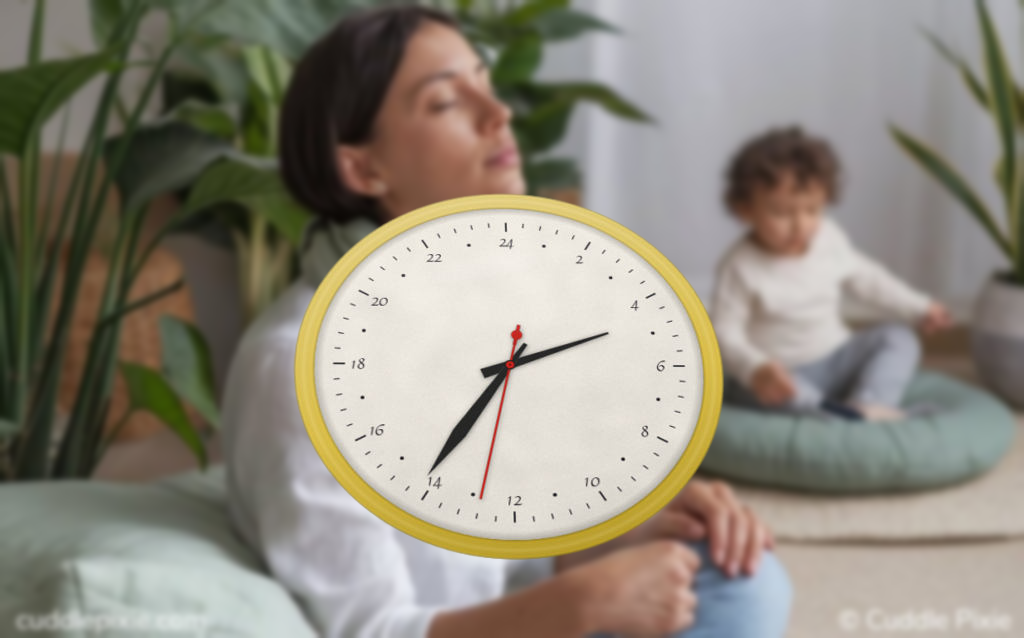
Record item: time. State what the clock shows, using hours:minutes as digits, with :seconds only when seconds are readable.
4:35:32
